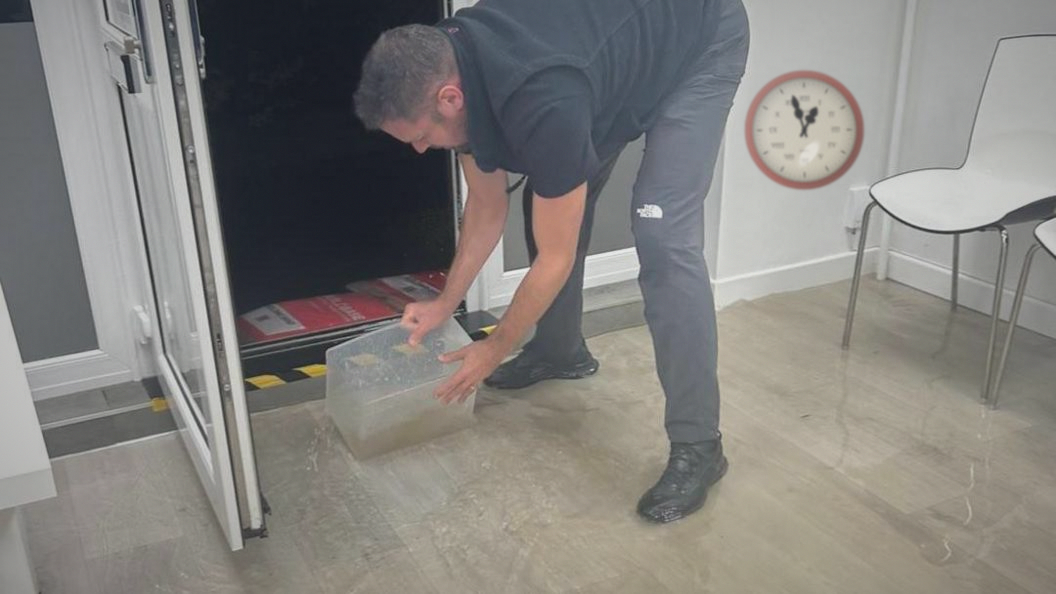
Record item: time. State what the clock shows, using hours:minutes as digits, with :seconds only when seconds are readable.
12:57
